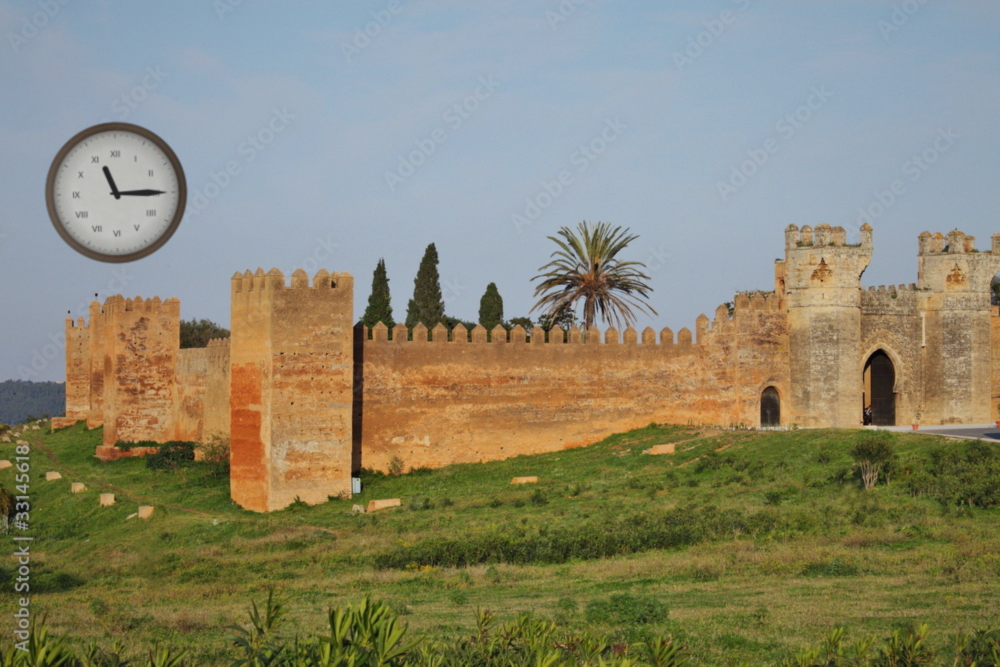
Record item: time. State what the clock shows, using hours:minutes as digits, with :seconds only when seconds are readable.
11:15
